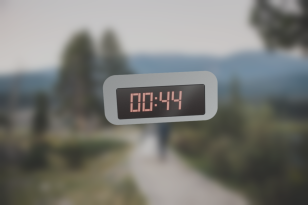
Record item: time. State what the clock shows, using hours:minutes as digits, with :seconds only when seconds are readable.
0:44
